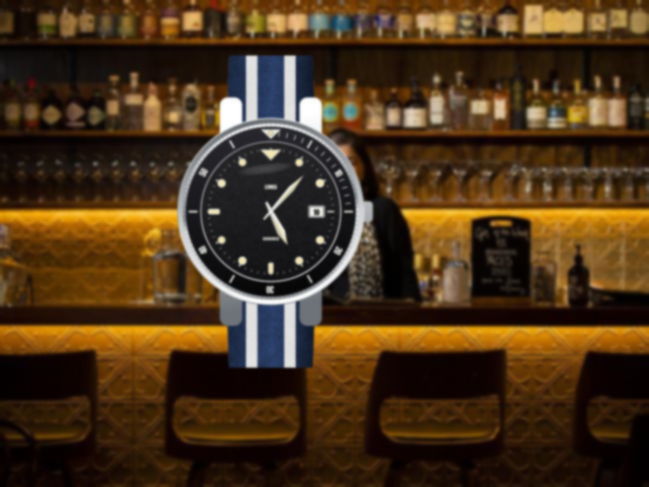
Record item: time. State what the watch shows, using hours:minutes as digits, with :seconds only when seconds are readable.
5:07
